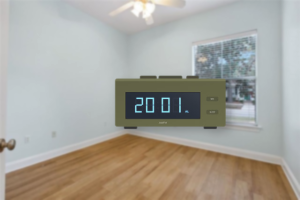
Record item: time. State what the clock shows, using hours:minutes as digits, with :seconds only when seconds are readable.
20:01
